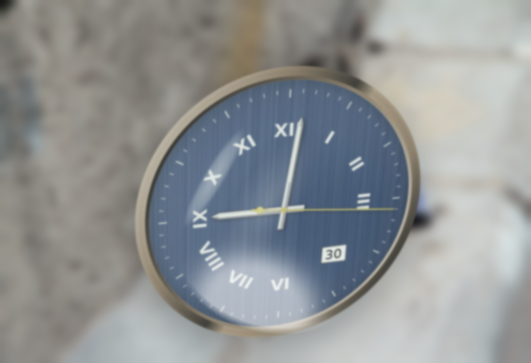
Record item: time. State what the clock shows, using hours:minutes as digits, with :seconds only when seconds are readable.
9:01:16
